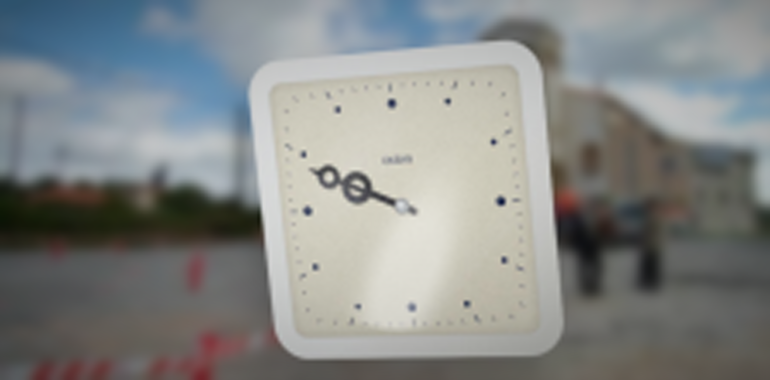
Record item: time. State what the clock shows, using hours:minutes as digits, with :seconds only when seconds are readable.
9:49
